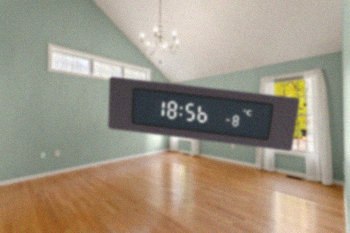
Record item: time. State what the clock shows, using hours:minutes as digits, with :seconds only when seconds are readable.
18:56
